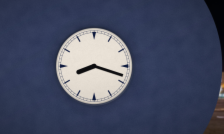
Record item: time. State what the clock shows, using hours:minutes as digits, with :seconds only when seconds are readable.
8:18
